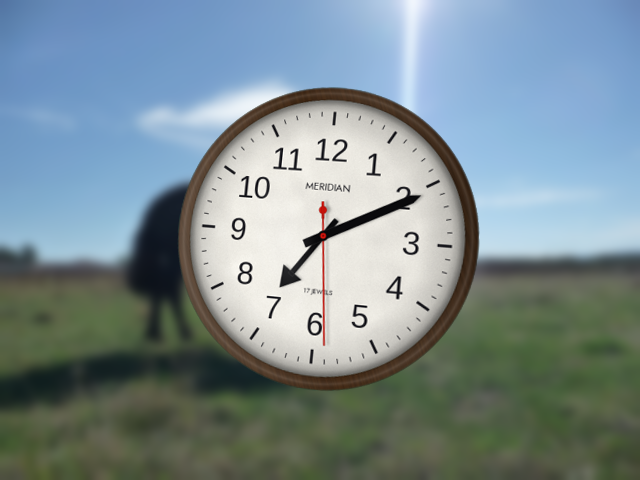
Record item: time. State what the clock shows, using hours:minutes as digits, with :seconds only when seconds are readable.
7:10:29
